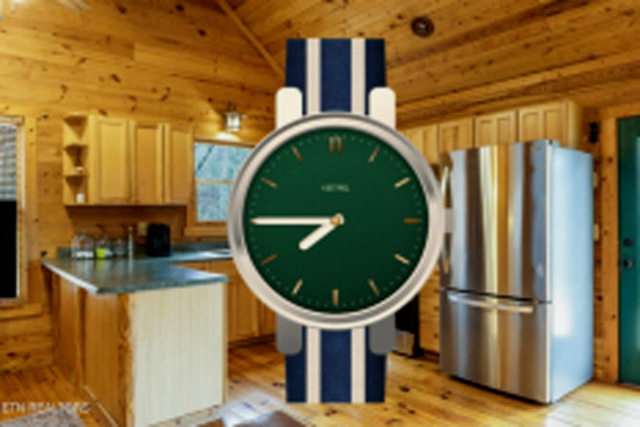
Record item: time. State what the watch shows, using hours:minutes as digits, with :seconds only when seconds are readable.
7:45
